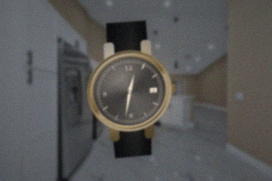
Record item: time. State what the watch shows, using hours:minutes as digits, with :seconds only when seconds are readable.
12:32
